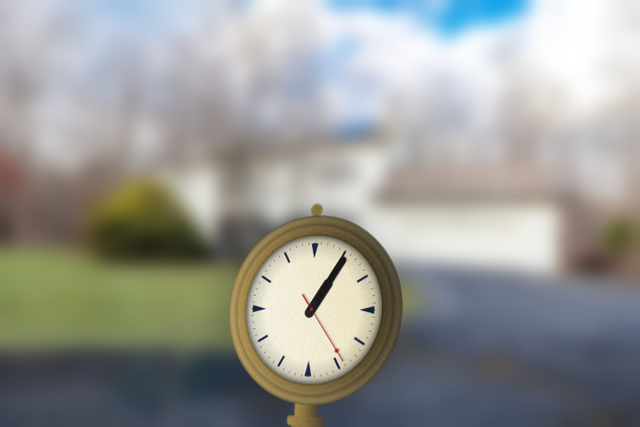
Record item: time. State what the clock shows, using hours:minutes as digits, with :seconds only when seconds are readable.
1:05:24
